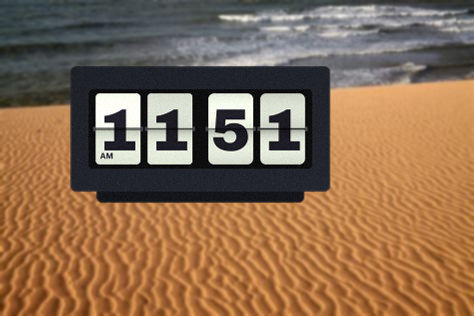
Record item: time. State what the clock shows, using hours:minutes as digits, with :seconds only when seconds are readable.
11:51
